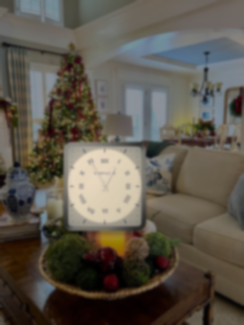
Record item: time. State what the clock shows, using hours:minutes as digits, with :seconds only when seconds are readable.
12:55
